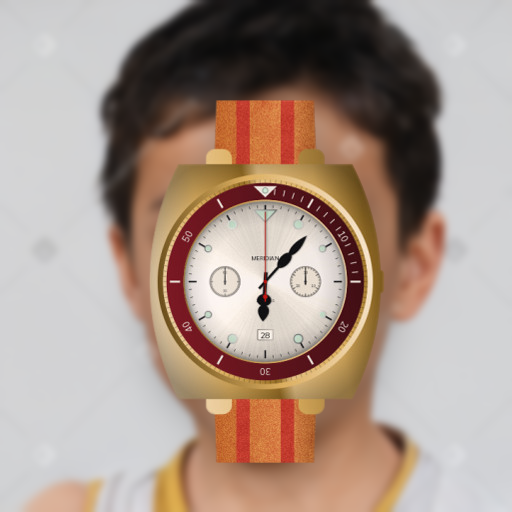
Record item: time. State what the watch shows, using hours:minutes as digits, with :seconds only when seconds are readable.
6:07
